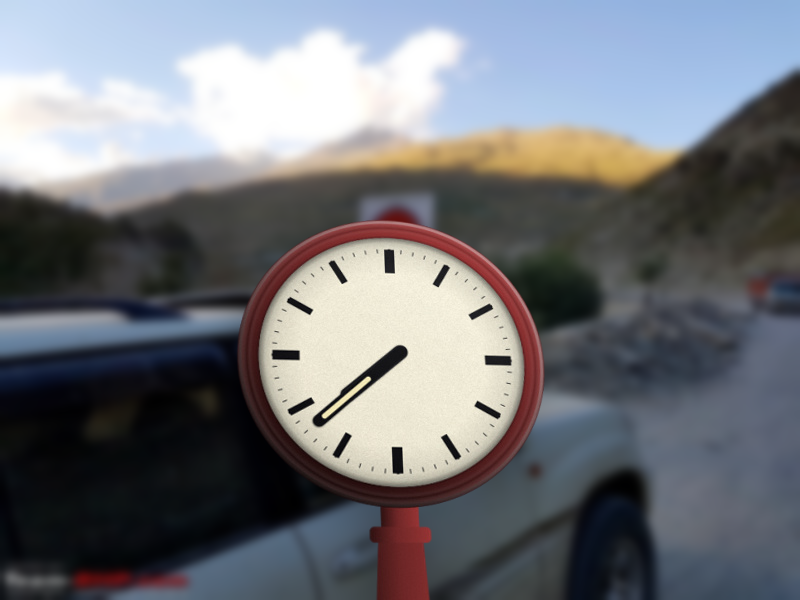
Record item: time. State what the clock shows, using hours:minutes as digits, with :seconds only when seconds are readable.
7:38
